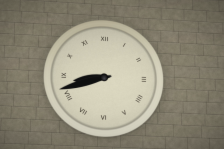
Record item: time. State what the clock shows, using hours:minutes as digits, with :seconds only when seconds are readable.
8:42
